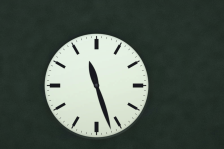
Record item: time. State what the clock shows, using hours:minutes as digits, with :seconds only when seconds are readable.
11:27
